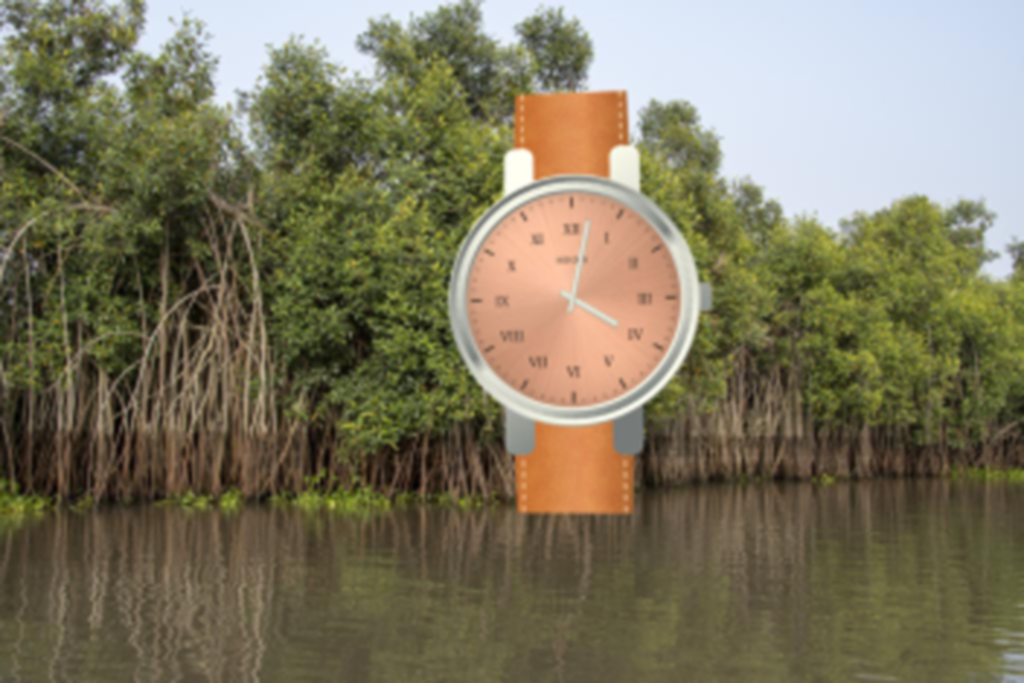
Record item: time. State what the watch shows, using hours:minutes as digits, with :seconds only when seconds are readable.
4:02
